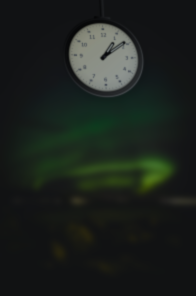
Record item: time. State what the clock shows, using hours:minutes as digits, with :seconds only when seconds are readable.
1:09
